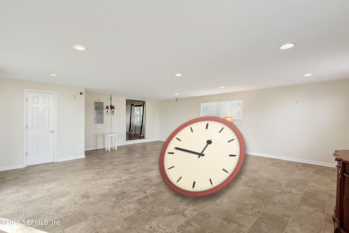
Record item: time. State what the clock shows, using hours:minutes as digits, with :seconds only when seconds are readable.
12:47
